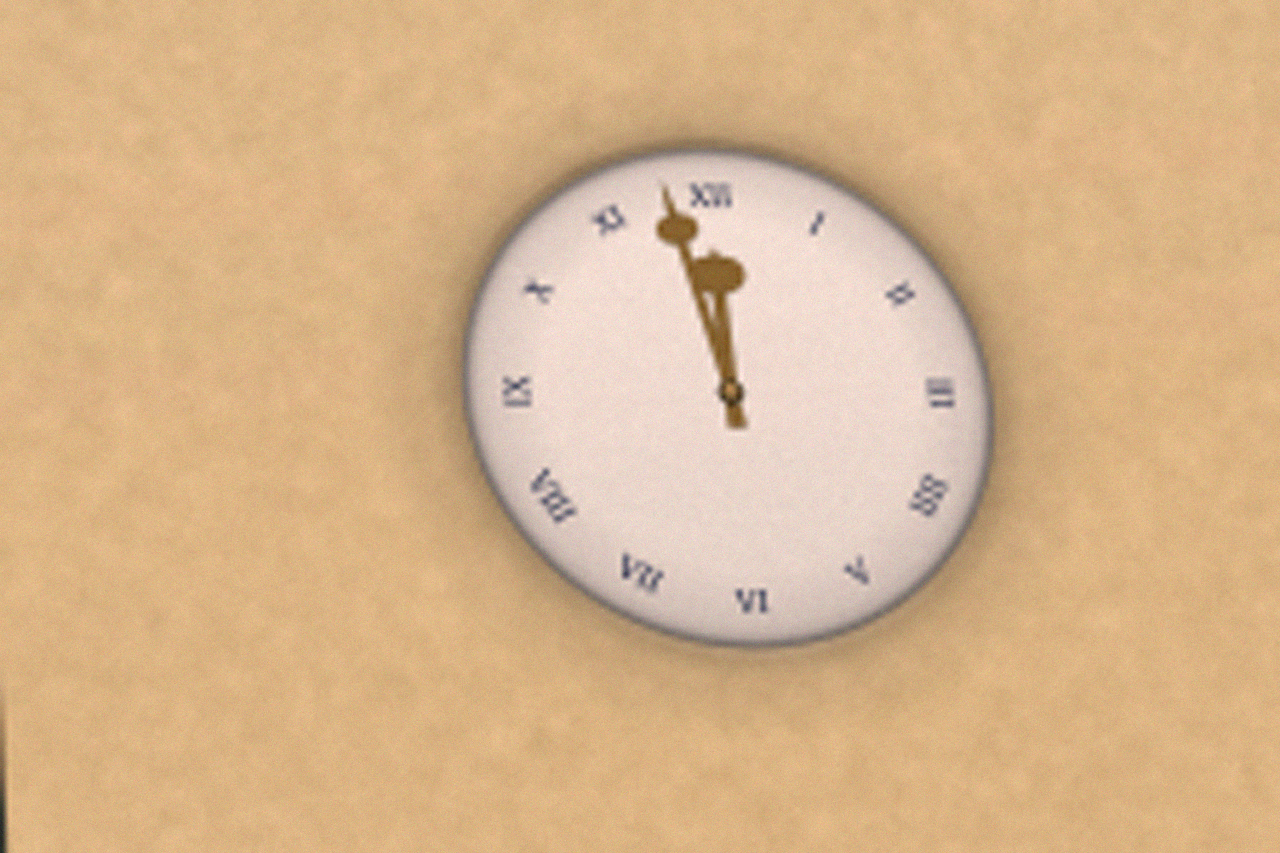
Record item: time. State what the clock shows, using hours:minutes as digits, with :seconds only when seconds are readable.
11:58
